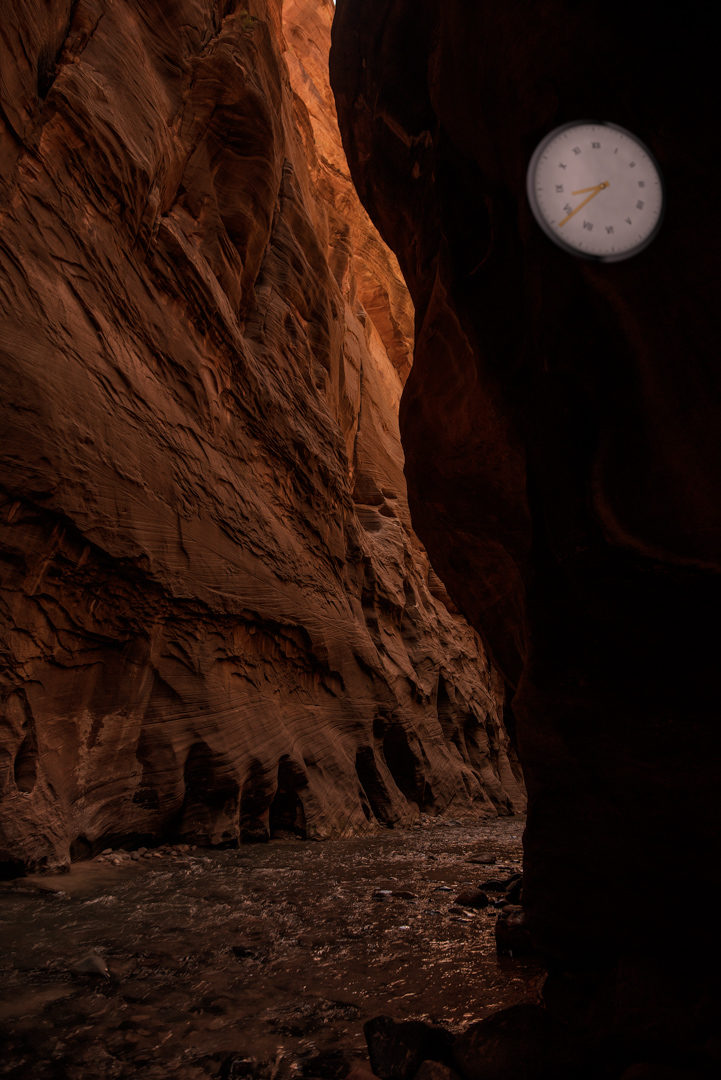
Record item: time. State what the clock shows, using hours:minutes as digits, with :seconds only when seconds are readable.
8:39
